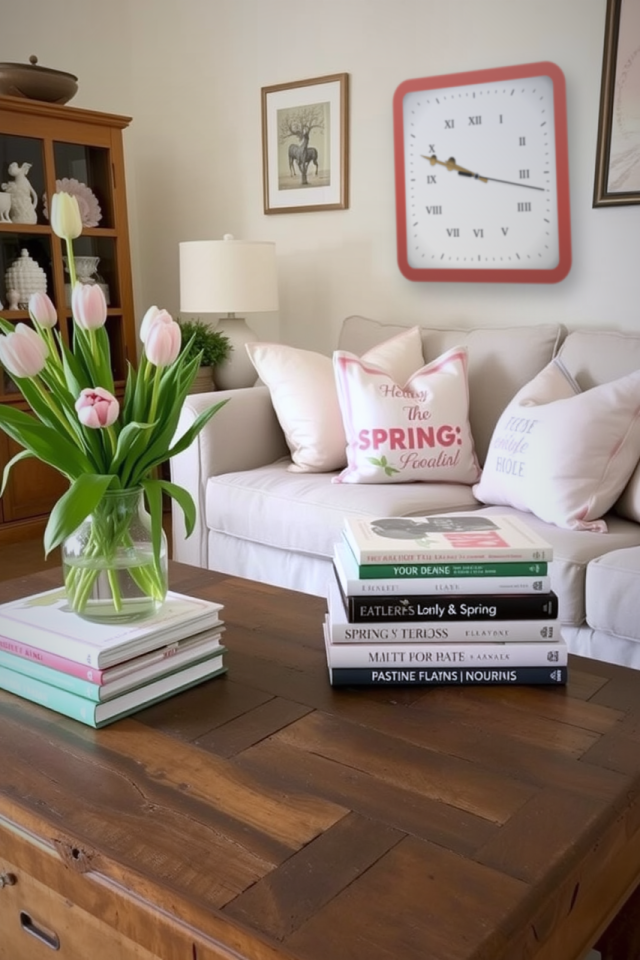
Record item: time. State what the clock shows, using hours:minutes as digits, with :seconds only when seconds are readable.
9:48:17
